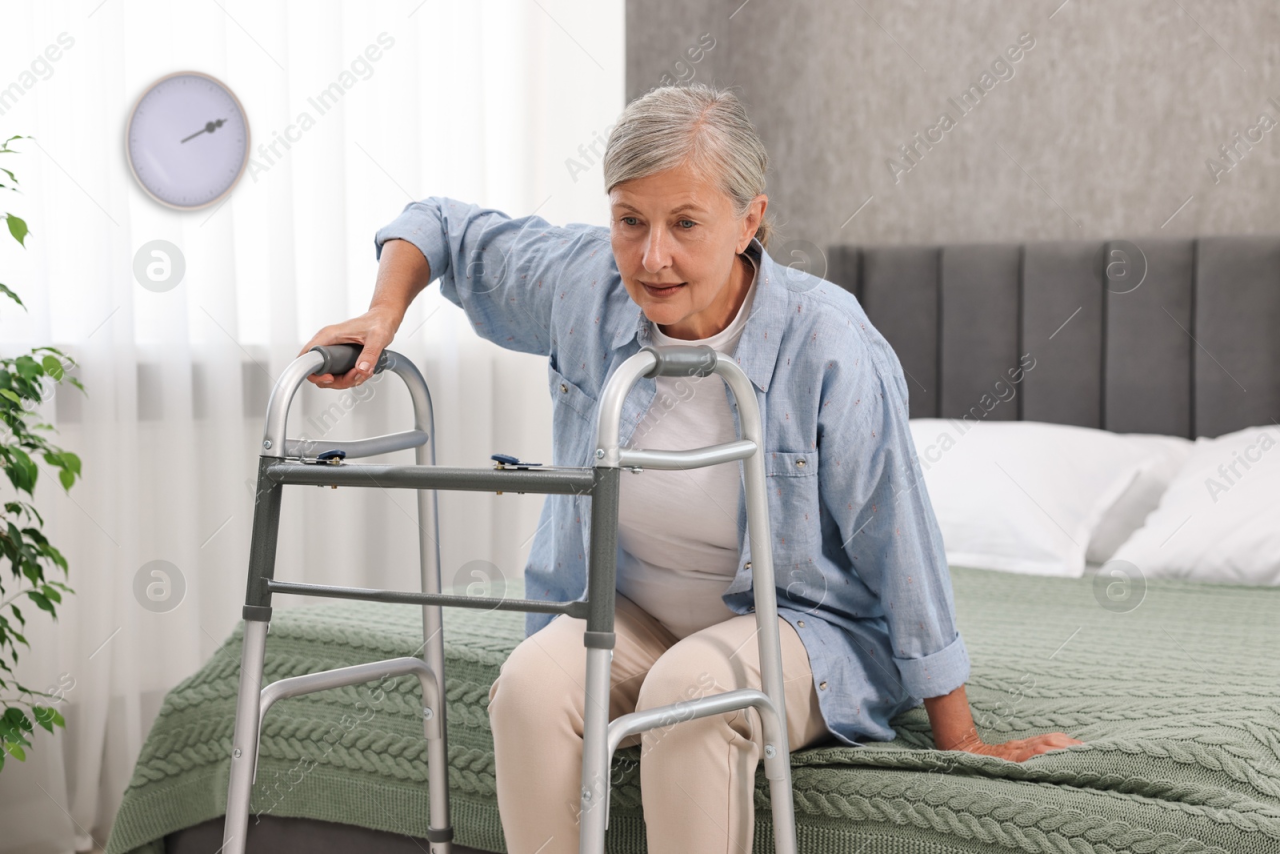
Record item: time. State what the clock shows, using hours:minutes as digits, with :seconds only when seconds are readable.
2:11
